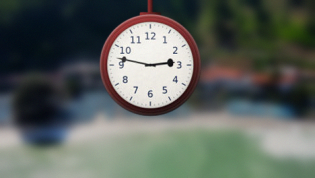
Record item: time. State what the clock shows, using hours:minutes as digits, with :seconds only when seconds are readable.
2:47
